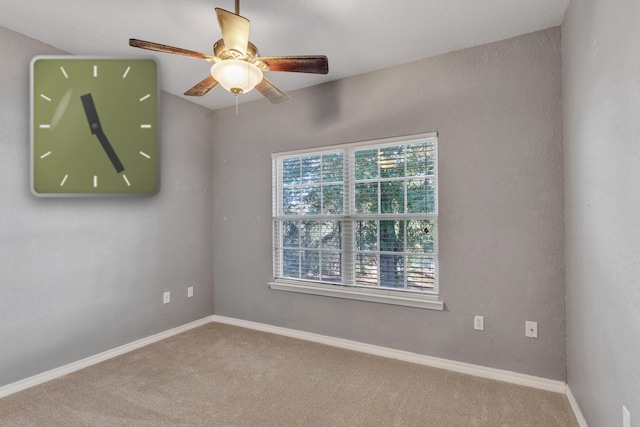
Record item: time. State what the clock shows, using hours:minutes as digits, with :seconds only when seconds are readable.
11:25
